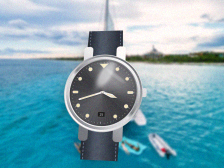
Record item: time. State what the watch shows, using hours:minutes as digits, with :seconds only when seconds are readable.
3:42
